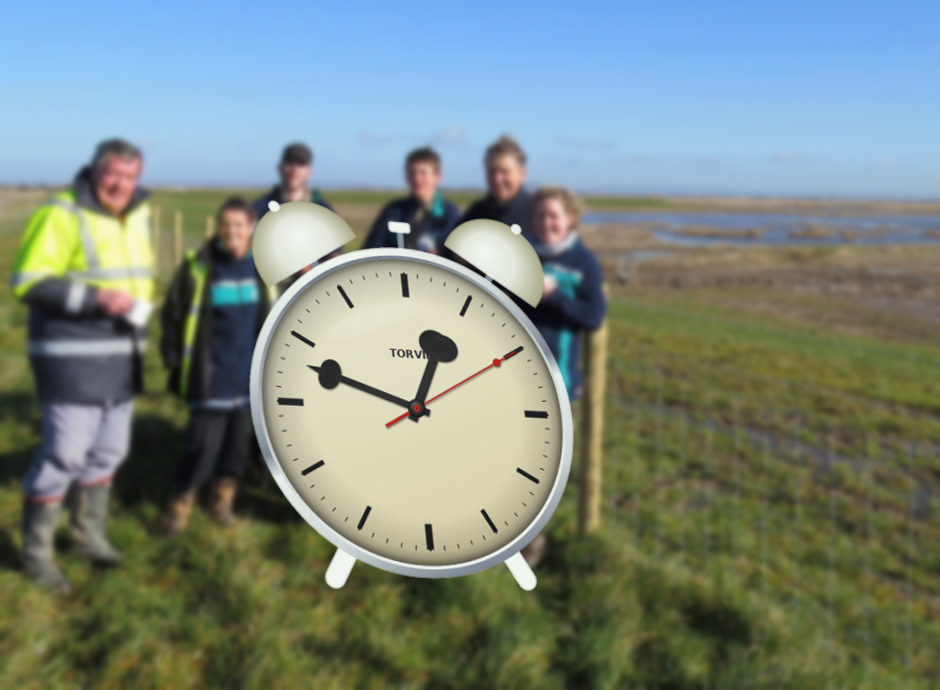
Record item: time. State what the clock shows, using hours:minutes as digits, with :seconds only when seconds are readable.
12:48:10
